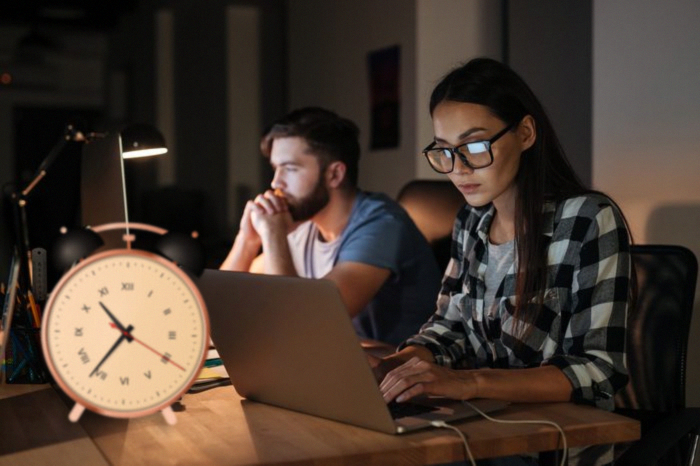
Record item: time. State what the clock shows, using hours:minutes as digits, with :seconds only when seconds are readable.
10:36:20
